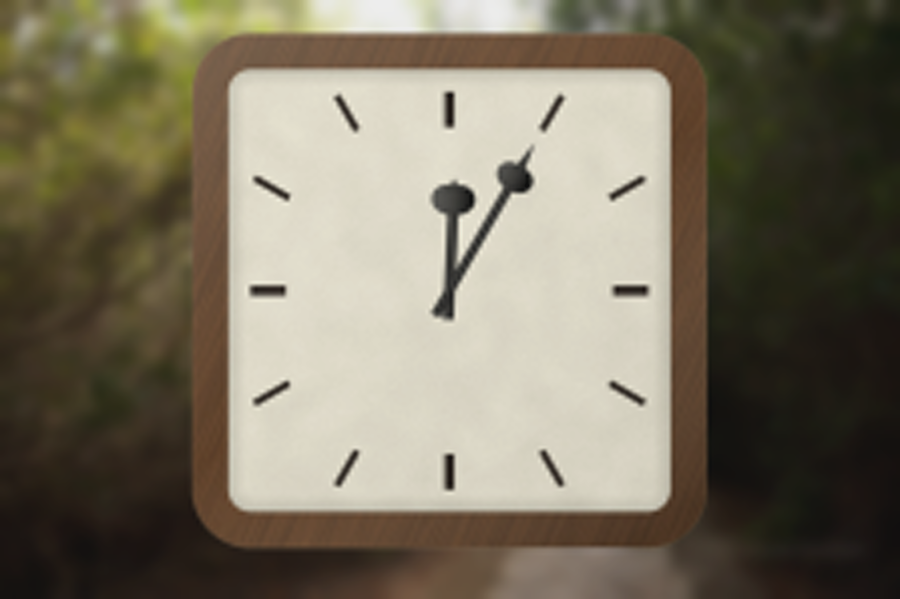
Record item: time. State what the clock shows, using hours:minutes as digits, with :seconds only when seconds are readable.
12:05
